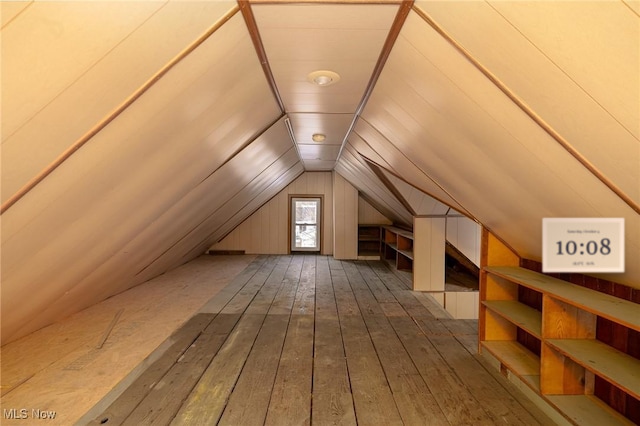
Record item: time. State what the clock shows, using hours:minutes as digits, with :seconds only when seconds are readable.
10:08
